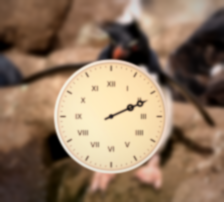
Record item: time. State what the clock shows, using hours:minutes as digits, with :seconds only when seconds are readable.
2:11
